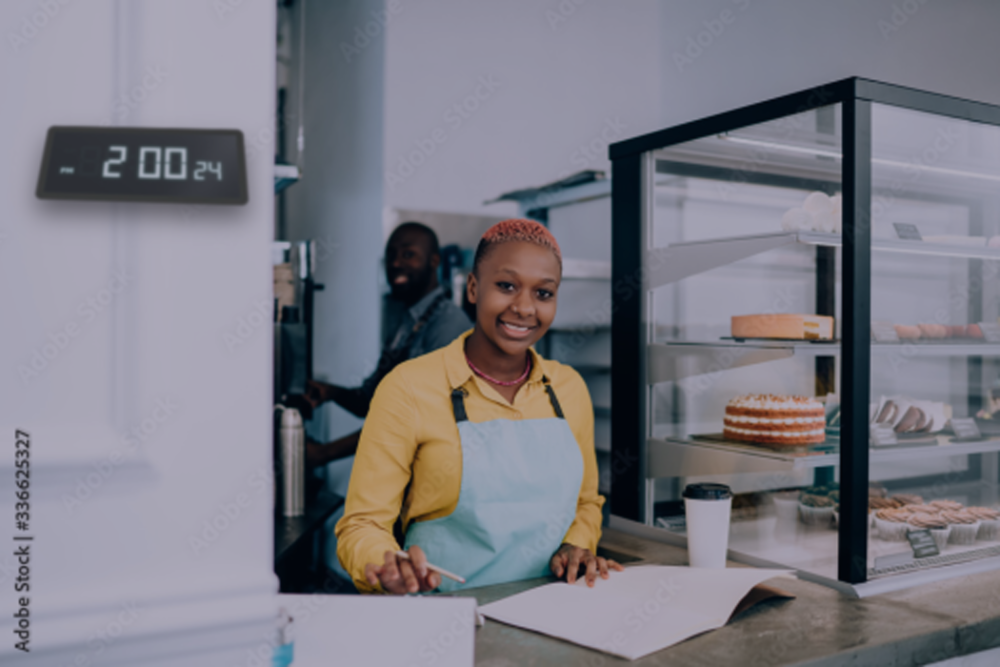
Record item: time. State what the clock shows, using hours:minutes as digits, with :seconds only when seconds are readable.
2:00:24
